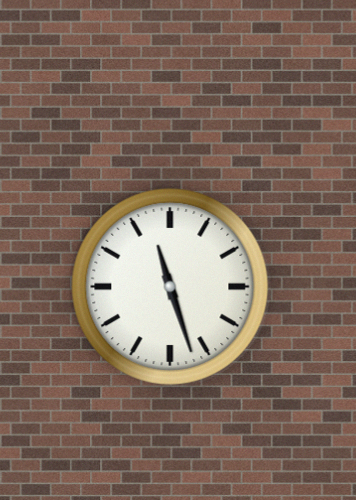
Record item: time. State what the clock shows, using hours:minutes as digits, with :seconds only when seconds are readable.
11:27
